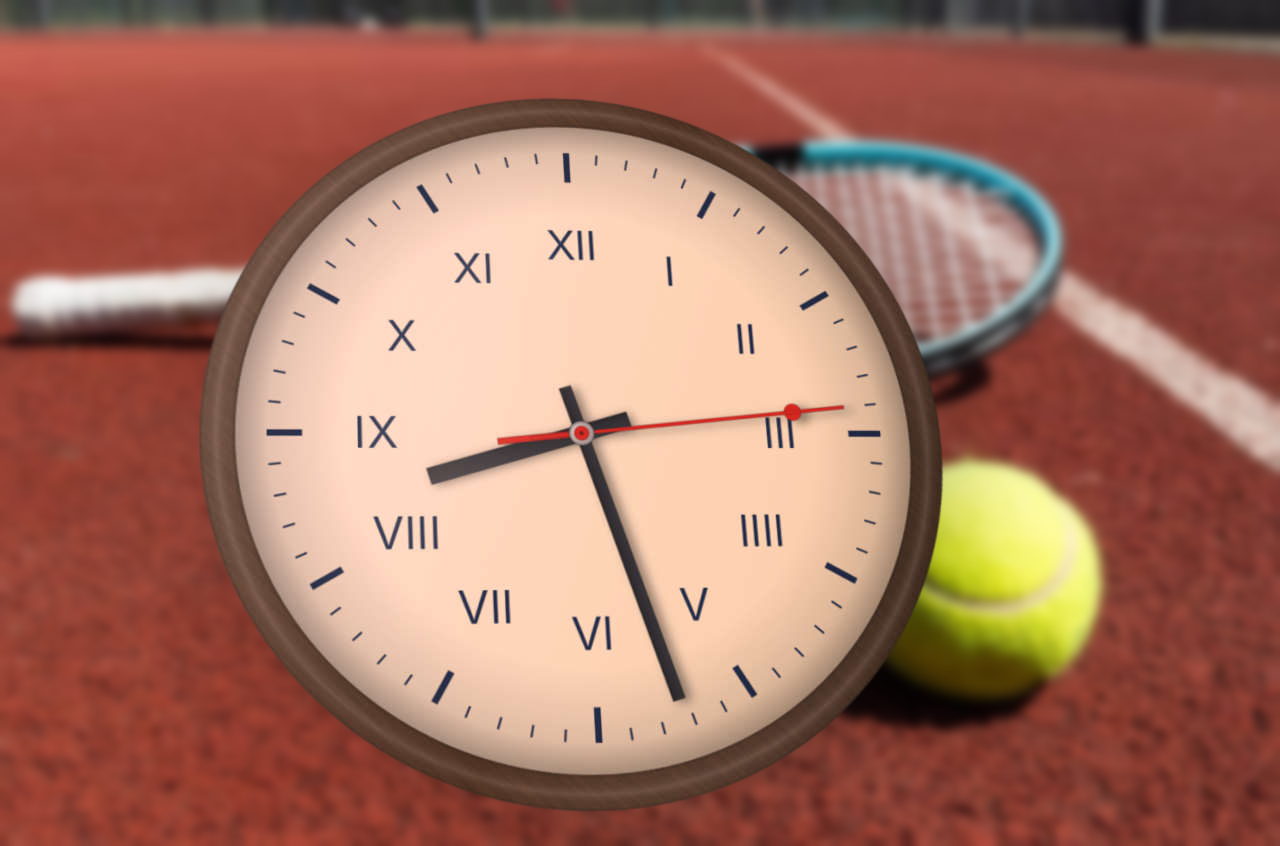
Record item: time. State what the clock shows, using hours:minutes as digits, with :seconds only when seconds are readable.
8:27:14
